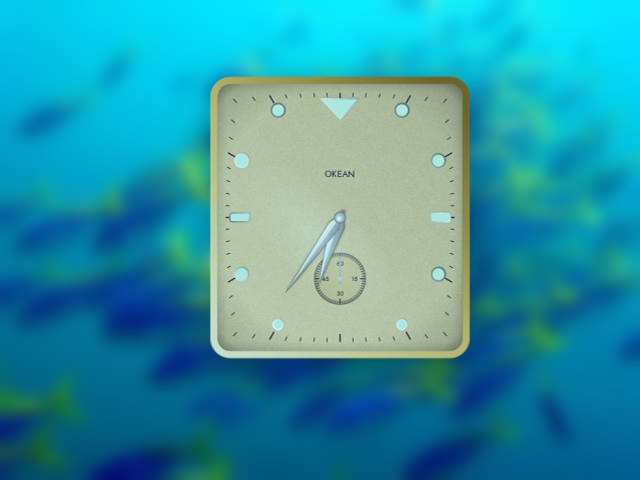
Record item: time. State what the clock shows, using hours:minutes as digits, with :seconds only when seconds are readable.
6:36
